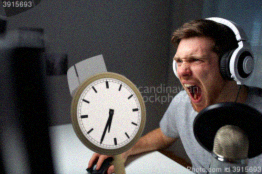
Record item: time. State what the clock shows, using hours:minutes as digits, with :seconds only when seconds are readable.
6:35
